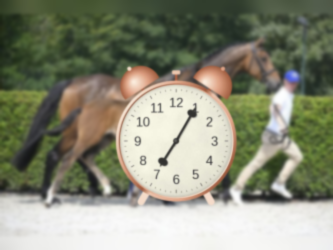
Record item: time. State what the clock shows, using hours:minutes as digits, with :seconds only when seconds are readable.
7:05
